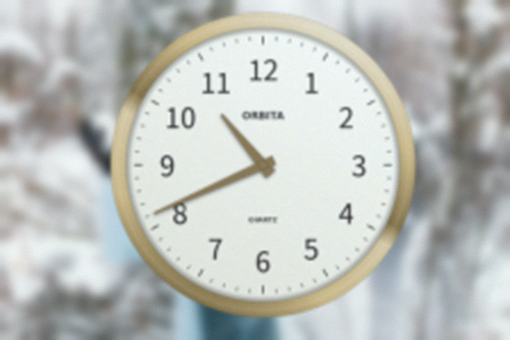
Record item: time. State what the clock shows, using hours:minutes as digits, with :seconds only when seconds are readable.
10:41
